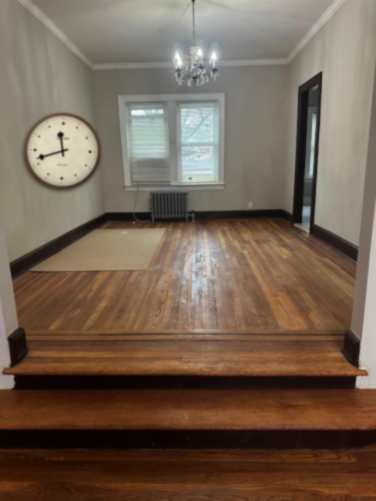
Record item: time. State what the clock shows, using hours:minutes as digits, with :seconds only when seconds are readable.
11:42
